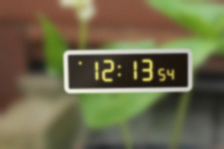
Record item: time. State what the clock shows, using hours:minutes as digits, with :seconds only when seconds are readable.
12:13:54
